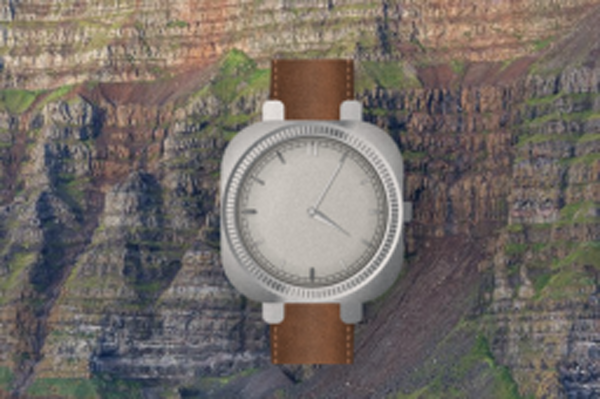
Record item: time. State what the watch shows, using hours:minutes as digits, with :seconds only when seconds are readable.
4:05
